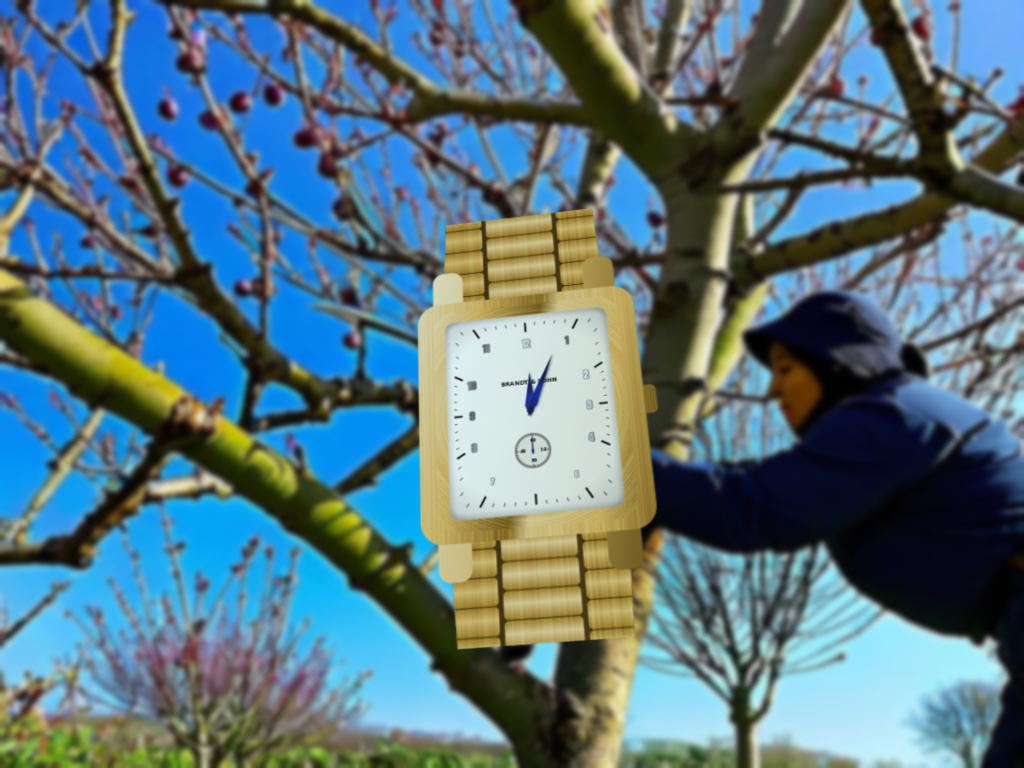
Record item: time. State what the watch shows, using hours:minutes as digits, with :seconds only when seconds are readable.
12:04
